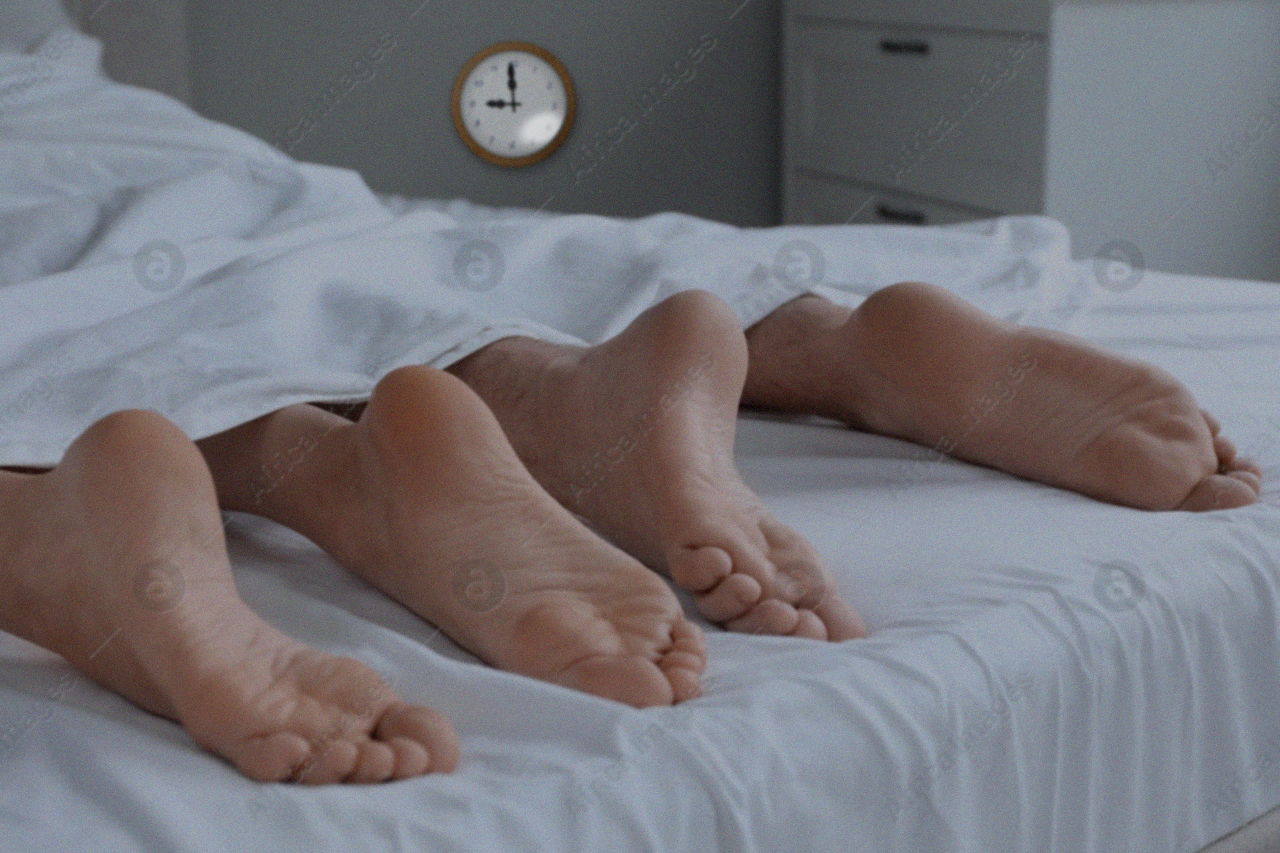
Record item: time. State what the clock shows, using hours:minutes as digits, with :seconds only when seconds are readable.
8:59
